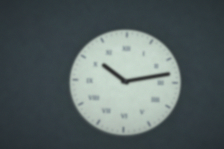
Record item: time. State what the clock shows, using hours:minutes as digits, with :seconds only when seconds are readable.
10:13
